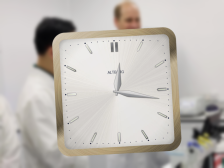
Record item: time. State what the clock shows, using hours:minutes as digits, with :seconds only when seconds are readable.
12:17
